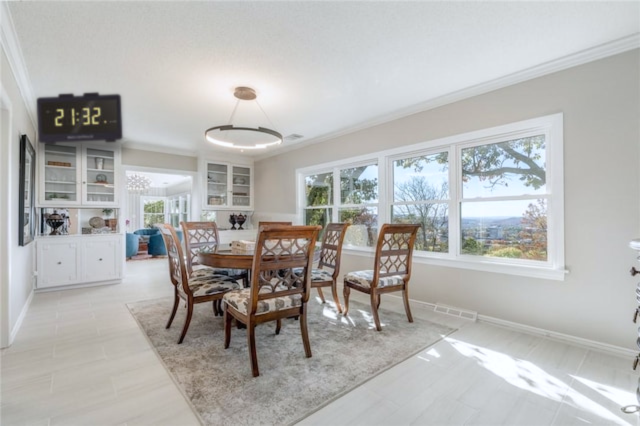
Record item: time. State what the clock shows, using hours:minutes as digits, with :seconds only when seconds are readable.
21:32
